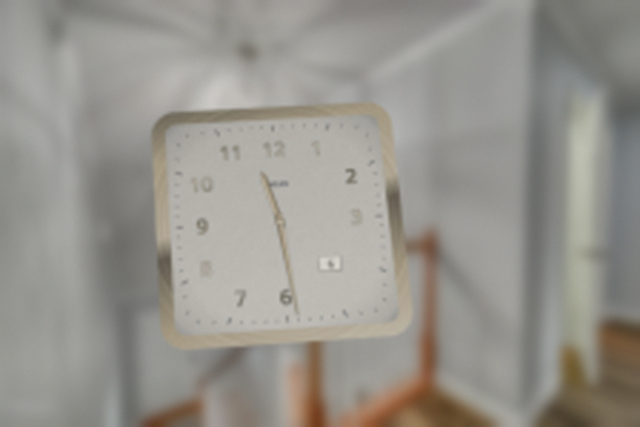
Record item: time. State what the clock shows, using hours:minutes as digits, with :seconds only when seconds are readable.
11:29
